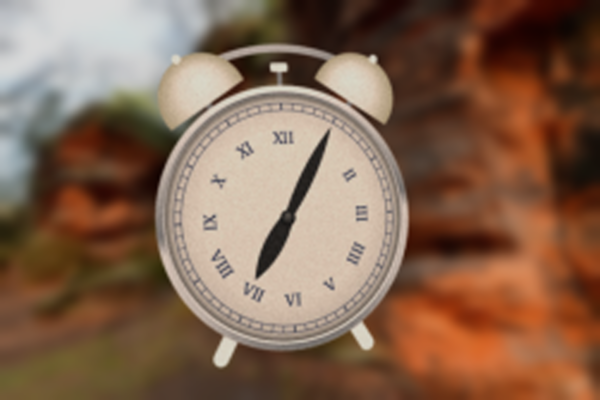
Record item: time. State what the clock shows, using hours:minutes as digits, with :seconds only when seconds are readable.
7:05
